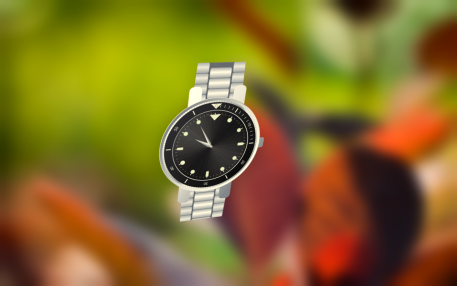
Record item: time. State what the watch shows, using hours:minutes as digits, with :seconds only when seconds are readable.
9:55
